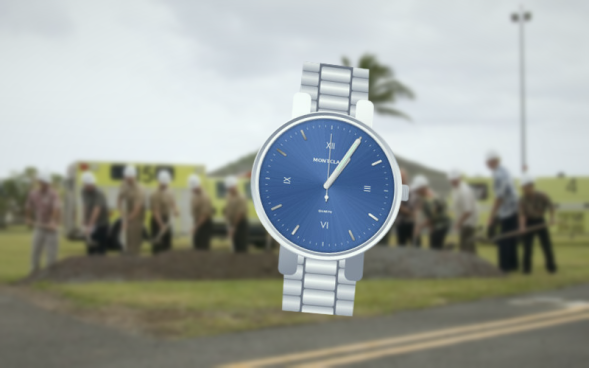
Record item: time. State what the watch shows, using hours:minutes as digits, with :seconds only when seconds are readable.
1:05:00
